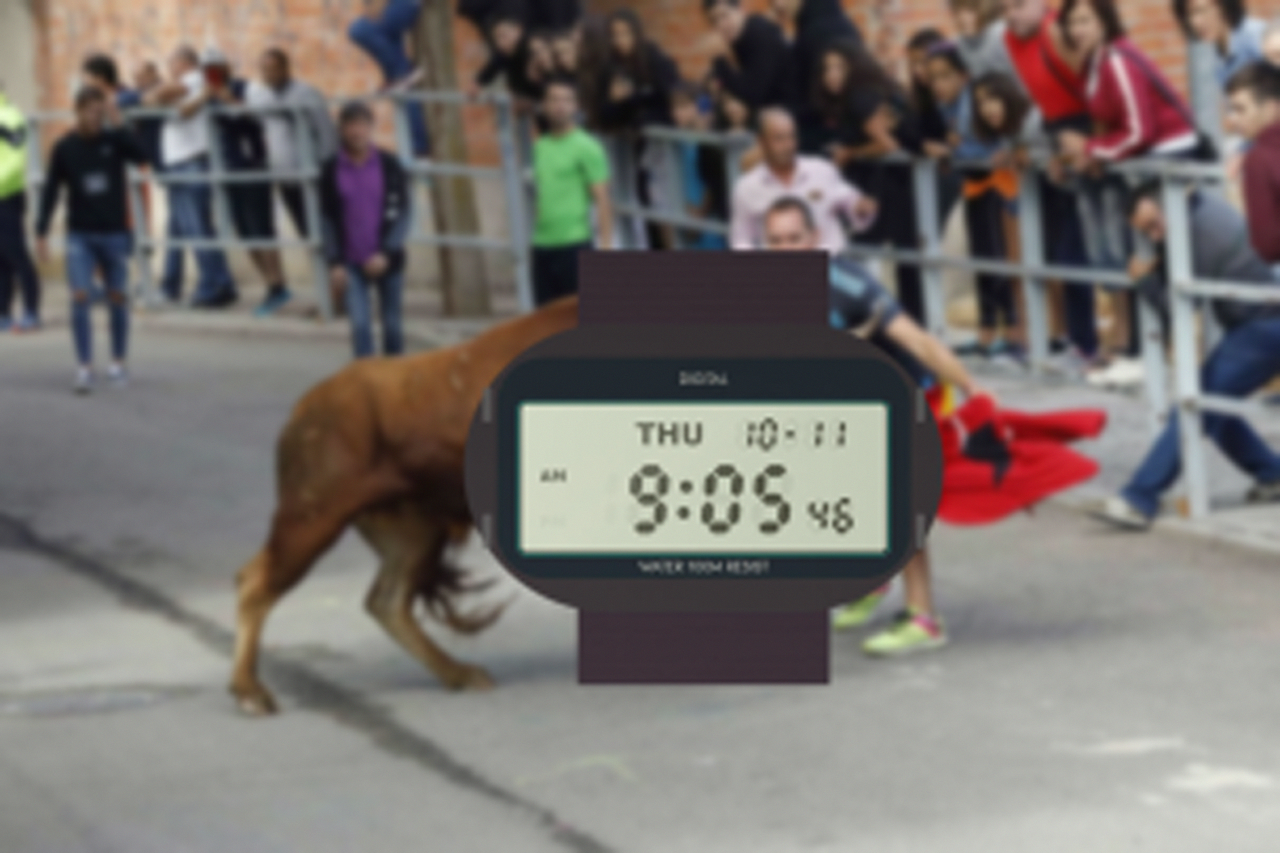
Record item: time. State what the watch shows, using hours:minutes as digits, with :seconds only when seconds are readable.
9:05:46
